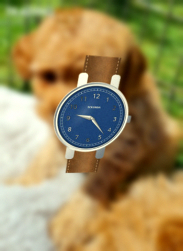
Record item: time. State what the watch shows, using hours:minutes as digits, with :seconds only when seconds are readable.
9:23
